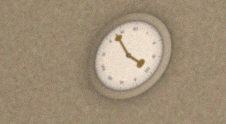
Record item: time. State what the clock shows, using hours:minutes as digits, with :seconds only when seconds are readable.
3:53
